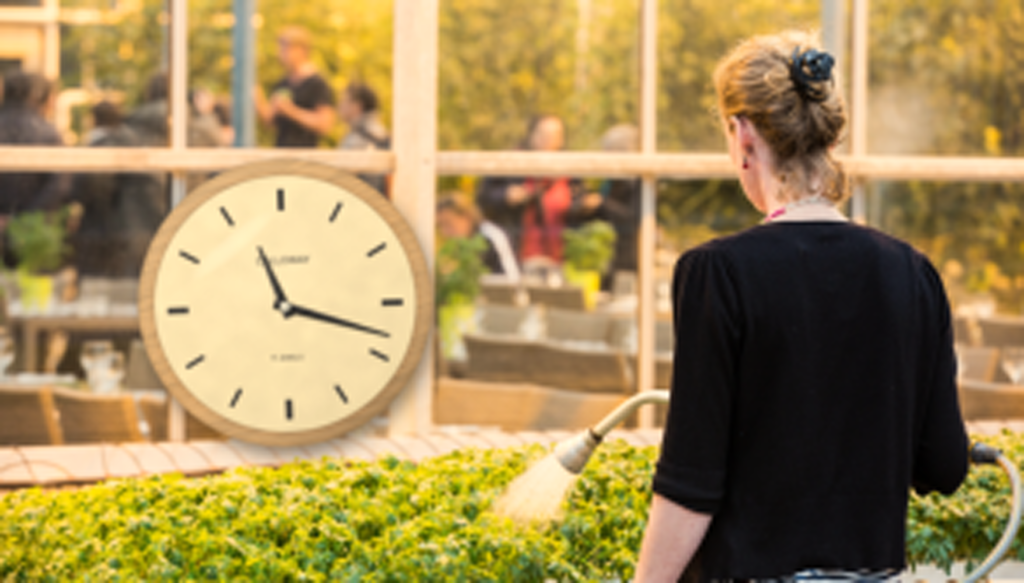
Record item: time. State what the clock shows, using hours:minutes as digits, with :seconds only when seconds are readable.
11:18
